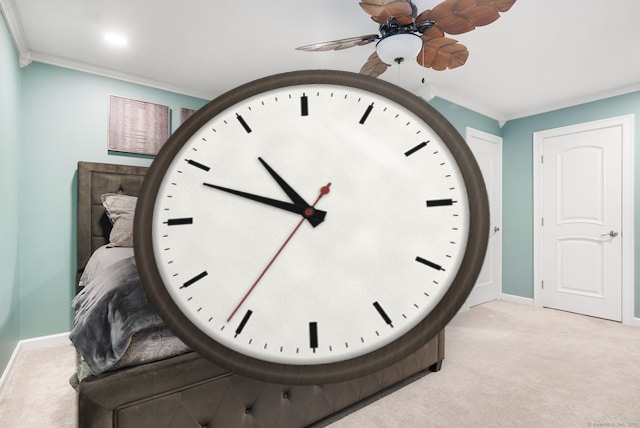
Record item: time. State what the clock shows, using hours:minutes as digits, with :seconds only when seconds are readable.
10:48:36
